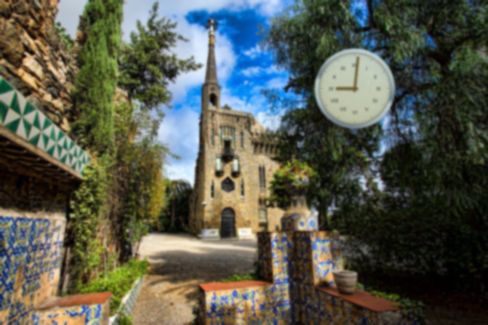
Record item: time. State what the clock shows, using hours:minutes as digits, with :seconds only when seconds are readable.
9:01
